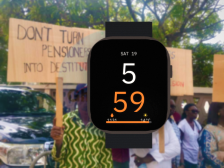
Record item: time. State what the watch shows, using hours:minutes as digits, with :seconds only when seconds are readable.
5:59
